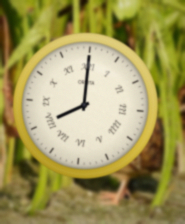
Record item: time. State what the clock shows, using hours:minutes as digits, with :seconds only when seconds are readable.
8:00
